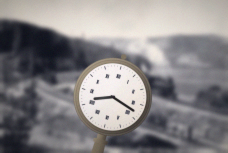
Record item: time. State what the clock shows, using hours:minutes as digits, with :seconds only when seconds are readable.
8:18
